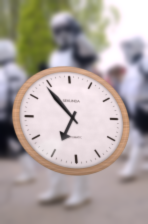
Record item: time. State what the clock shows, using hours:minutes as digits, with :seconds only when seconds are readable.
6:54
